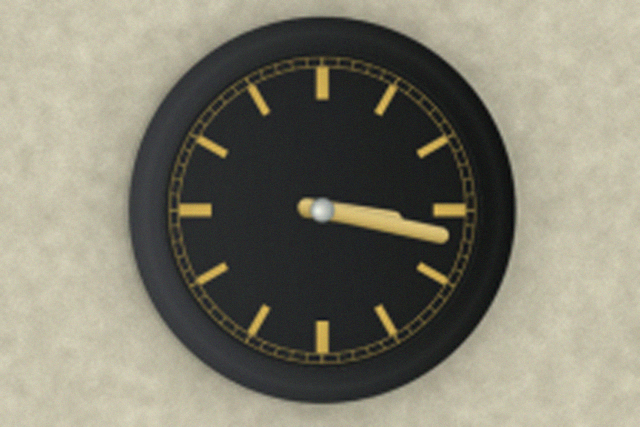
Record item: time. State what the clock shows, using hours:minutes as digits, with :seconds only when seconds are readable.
3:17
